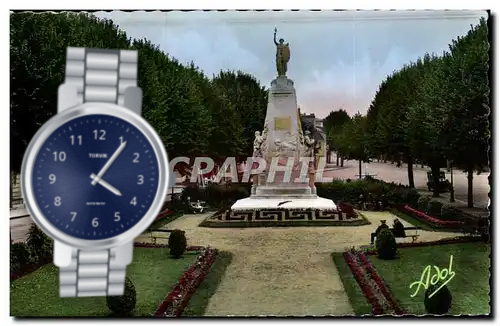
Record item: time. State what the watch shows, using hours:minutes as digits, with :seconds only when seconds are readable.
4:06
